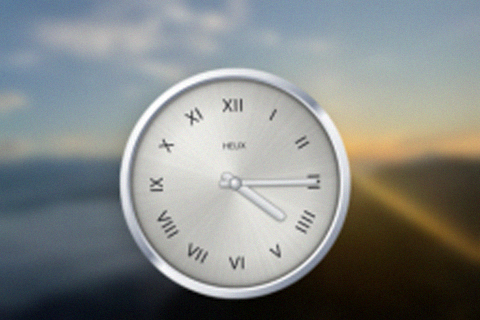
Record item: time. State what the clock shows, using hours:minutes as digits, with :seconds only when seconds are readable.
4:15
